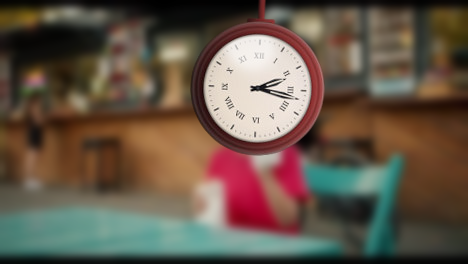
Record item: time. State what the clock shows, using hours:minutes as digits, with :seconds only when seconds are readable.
2:17
